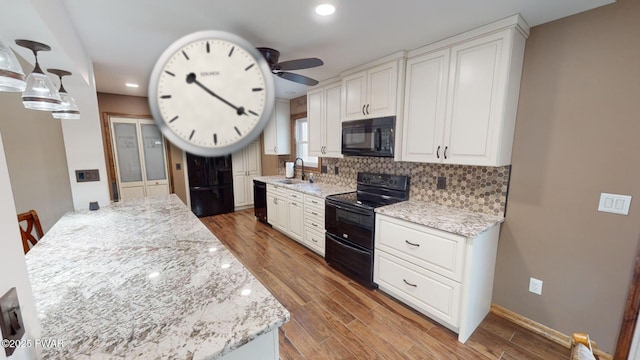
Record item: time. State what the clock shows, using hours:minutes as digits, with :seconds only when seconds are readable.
10:21
